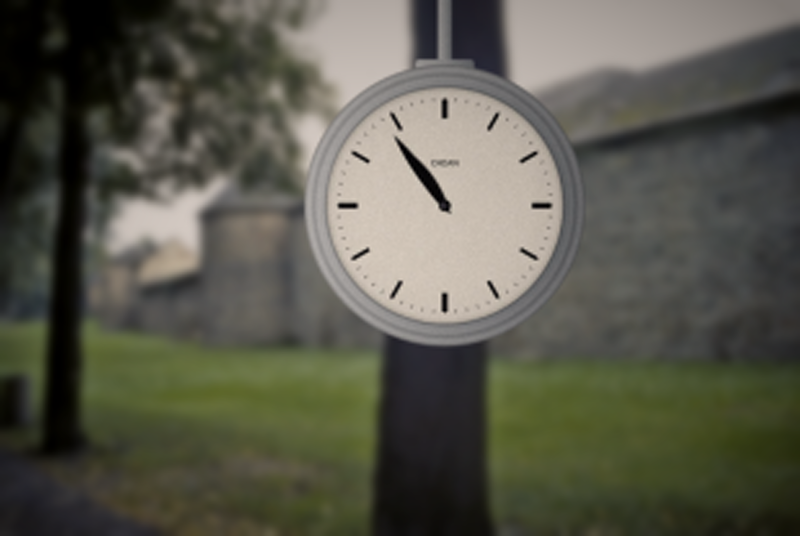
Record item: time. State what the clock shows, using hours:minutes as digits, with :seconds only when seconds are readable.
10:54
